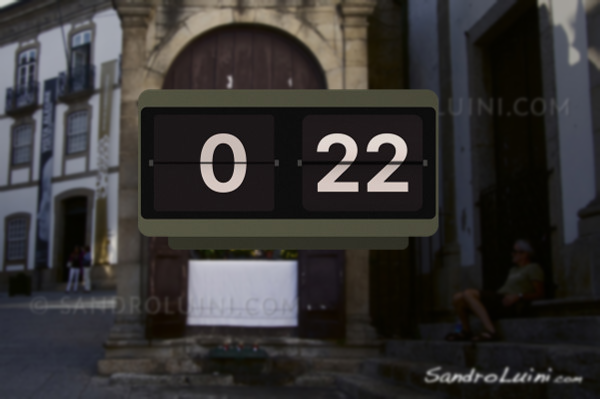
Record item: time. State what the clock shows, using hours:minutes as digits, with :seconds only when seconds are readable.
0:22
